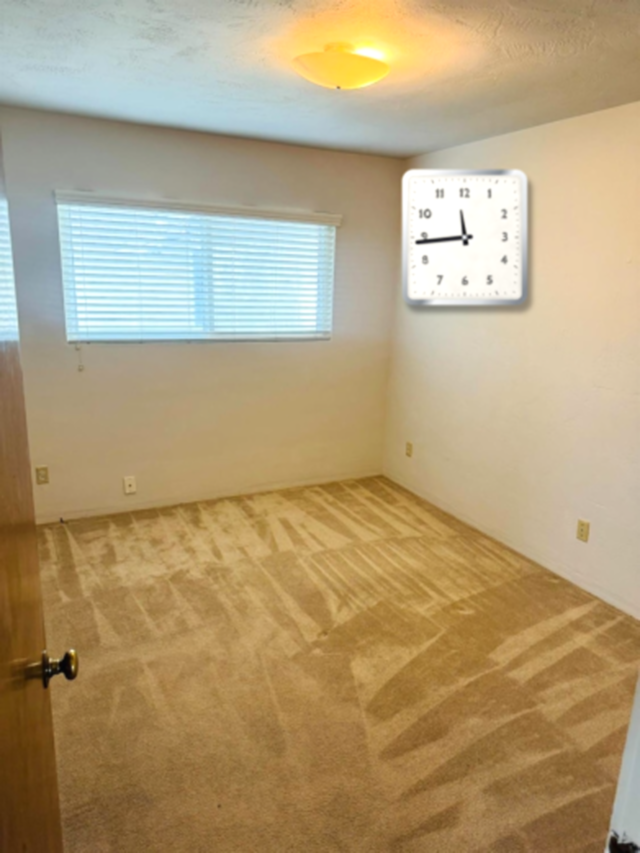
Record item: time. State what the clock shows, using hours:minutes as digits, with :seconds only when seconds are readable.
11:44
